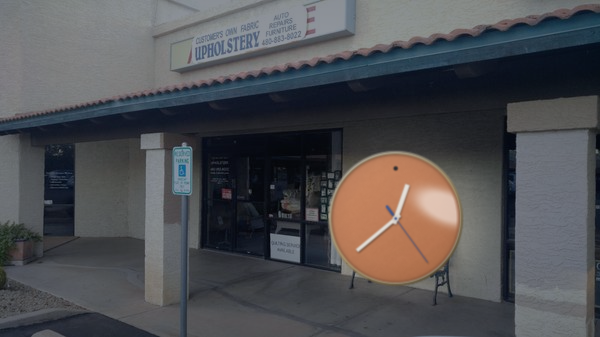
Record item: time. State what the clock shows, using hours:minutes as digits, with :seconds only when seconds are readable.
12:38:24
